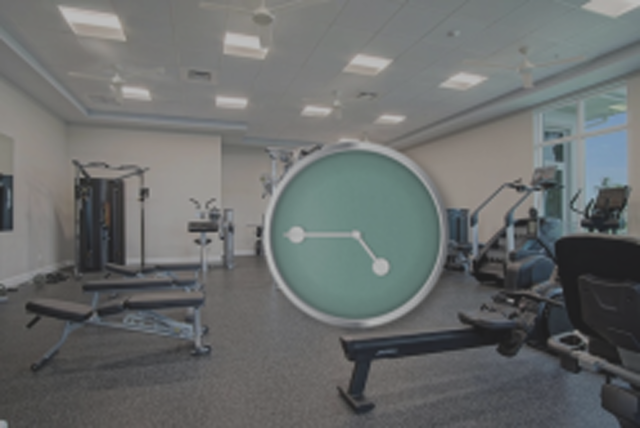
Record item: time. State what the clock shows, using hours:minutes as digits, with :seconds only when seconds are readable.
4:45
